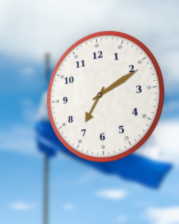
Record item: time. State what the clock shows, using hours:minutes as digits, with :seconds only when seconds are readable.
7:11
